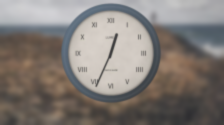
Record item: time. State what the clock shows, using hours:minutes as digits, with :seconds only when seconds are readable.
12:34
